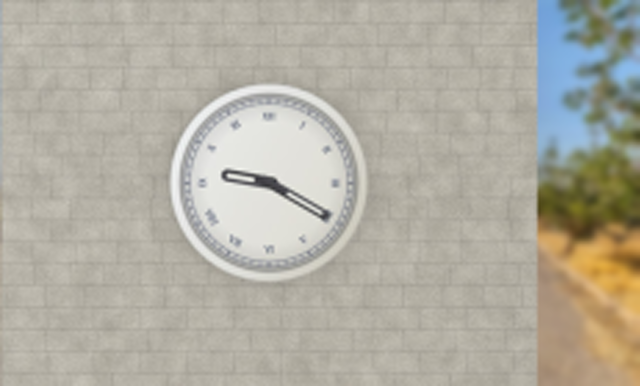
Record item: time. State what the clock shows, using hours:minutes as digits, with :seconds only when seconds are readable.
9:20
